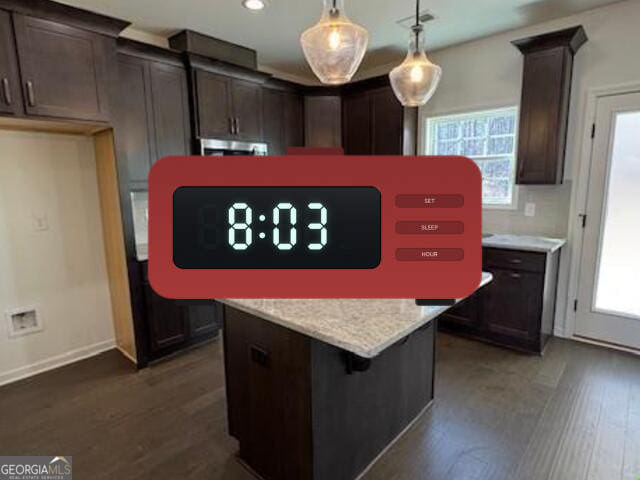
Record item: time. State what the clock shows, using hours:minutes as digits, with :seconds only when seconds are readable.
8:03
